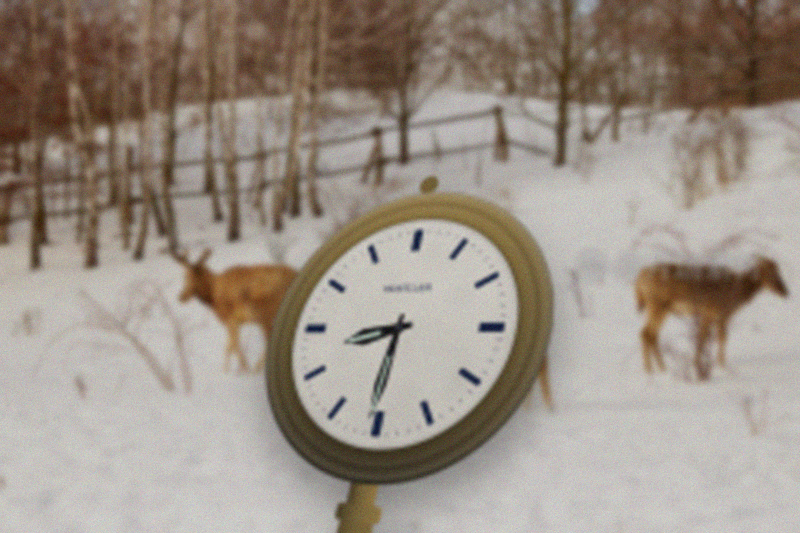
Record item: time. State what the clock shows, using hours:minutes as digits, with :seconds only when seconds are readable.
8:31
